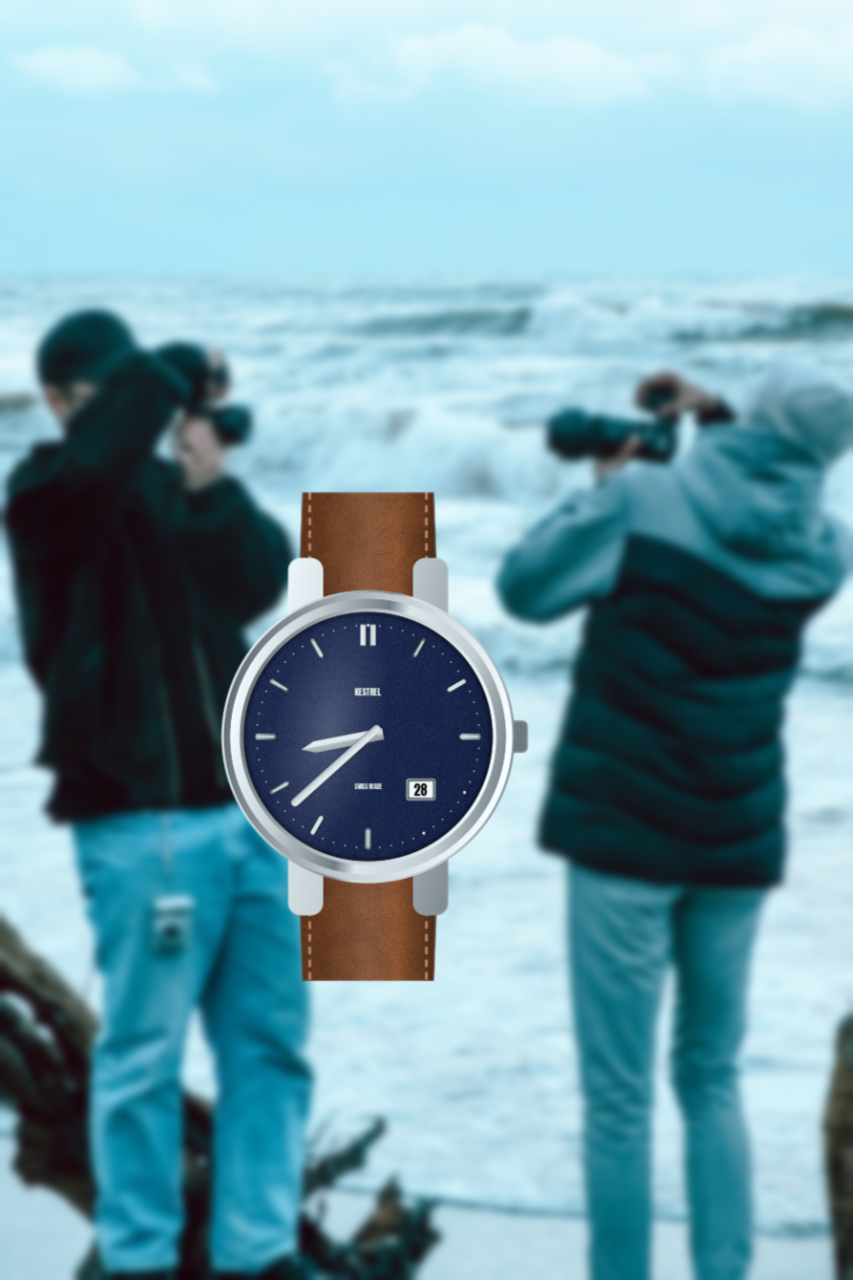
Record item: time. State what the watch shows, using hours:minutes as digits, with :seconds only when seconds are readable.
8:38
